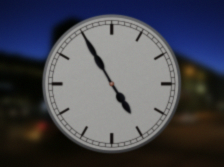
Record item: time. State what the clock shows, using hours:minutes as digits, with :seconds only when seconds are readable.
4:55
